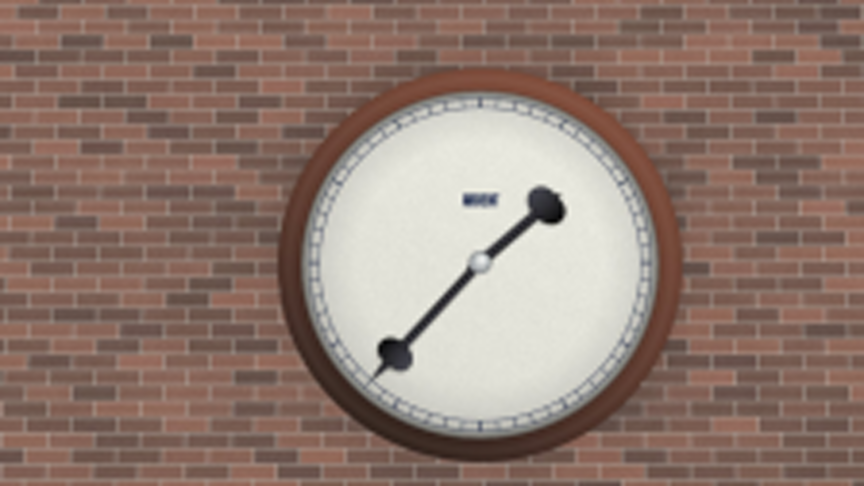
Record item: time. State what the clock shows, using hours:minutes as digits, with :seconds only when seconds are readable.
1:37
